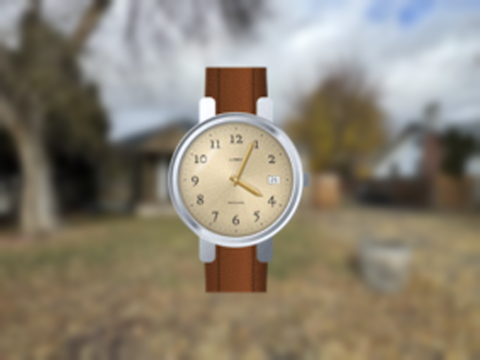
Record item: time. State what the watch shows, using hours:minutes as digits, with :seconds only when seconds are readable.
4:04
